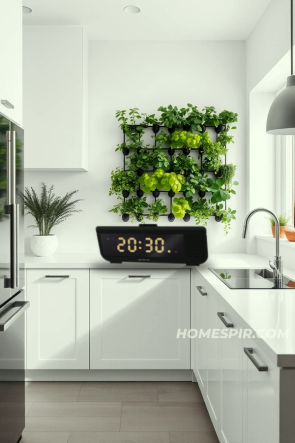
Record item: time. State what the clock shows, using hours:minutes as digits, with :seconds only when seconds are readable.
20:30
